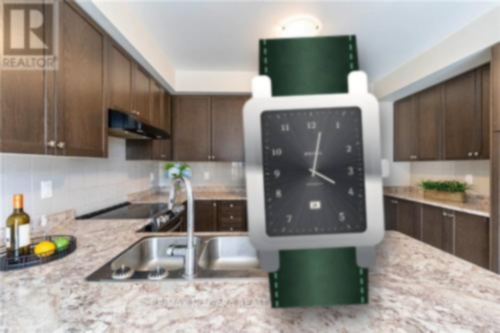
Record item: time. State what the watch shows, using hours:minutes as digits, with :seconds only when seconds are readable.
4:02
